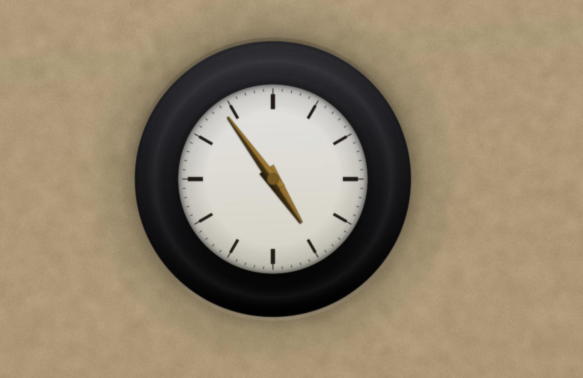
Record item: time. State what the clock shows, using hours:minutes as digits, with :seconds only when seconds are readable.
4:54
